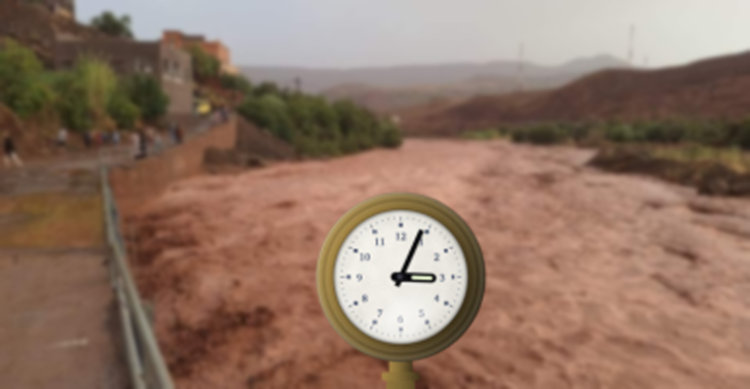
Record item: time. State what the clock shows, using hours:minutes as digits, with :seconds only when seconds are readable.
3:04
